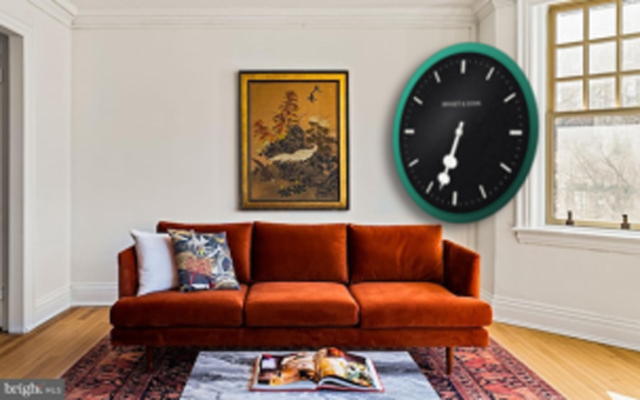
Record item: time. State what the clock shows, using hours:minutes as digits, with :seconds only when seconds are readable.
6:33
